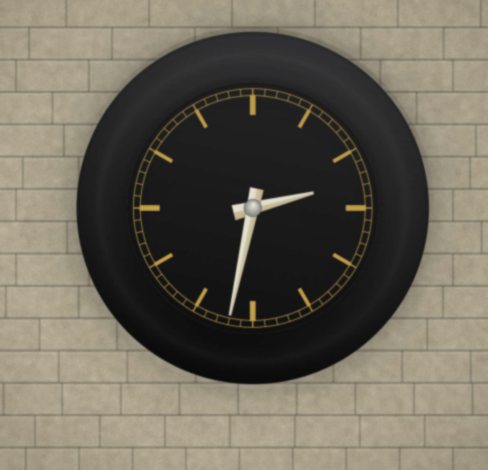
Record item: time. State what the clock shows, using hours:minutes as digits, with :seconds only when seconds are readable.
2:32
